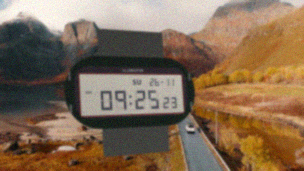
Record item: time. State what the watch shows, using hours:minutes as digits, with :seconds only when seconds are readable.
9:25:23
